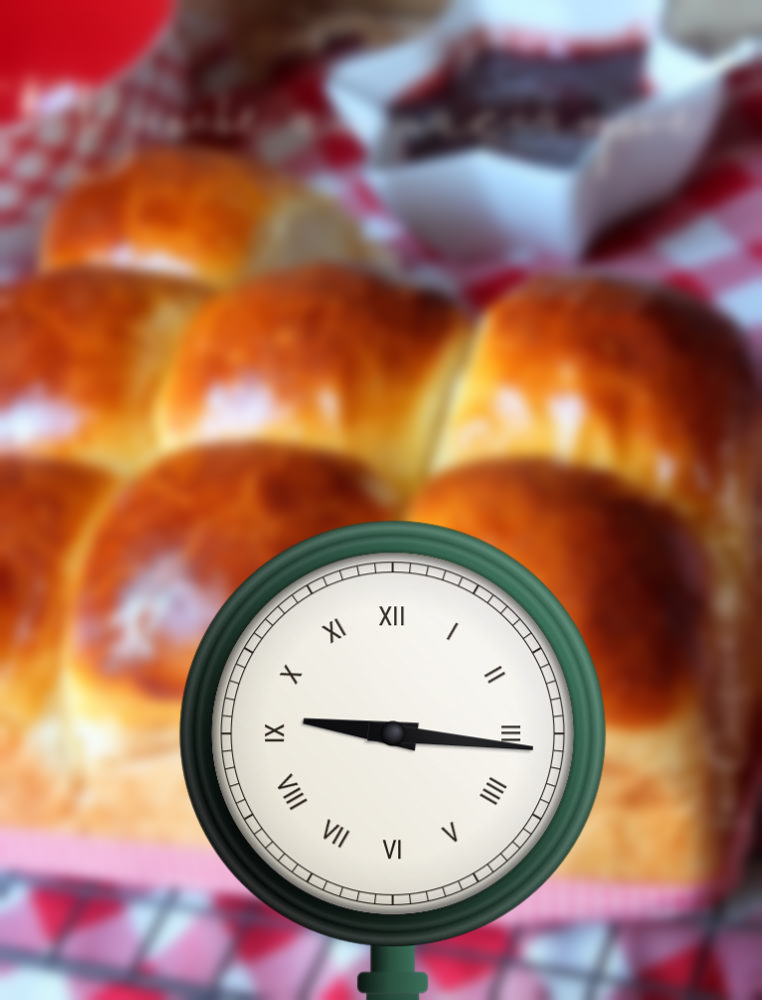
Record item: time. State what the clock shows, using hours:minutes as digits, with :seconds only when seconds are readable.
9:16
